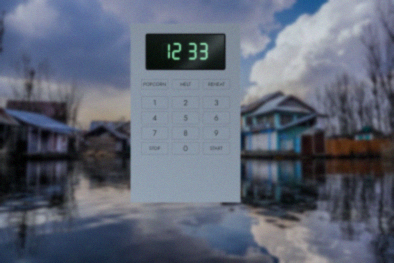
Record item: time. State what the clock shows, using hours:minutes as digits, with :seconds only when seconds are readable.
12:33
